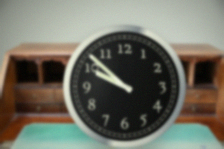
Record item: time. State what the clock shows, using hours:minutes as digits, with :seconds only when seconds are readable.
9:52
